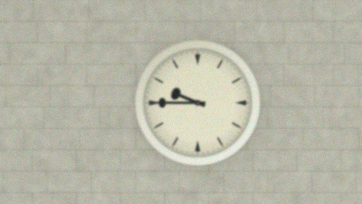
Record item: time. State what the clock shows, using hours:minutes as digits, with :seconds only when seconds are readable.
9:45
